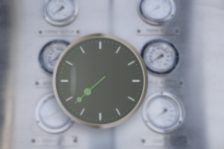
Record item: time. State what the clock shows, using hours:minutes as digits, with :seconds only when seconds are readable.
7:38
